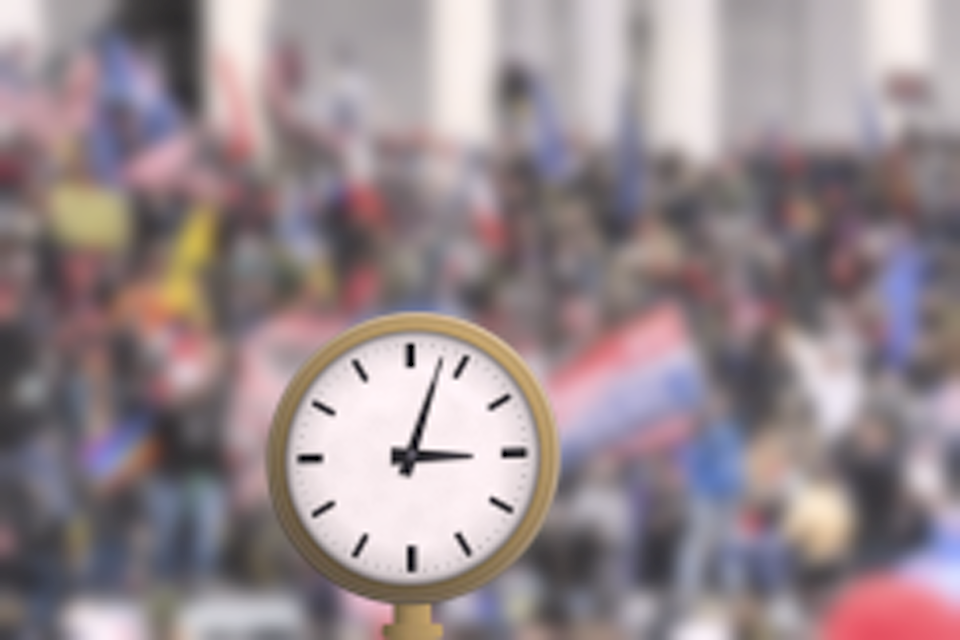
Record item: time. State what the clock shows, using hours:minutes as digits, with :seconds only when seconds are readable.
3:03
